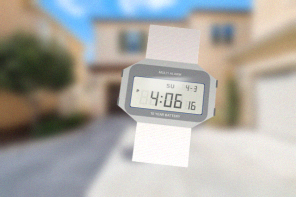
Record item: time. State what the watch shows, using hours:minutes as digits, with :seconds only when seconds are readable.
4:06:16
